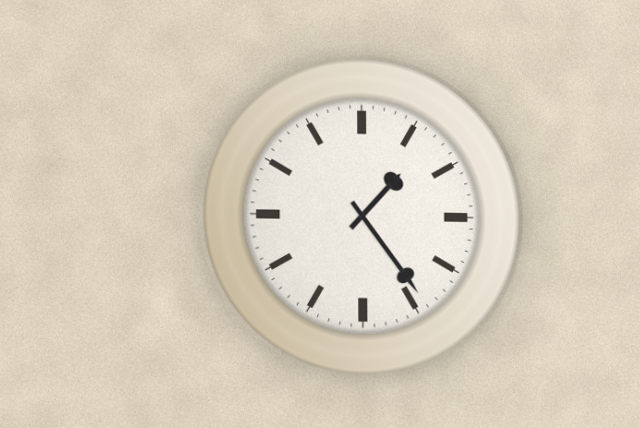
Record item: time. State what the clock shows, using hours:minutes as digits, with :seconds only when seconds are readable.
1:24
